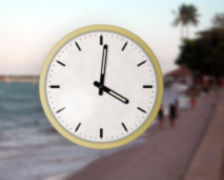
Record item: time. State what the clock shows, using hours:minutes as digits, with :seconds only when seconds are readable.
4:01
